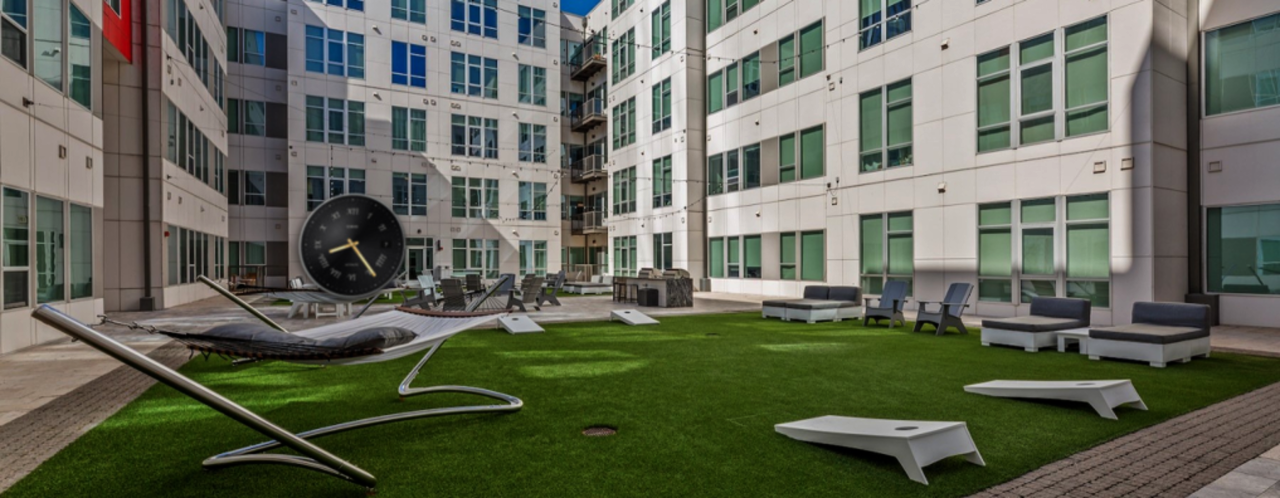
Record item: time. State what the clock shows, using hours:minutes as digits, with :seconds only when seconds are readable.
8:24
